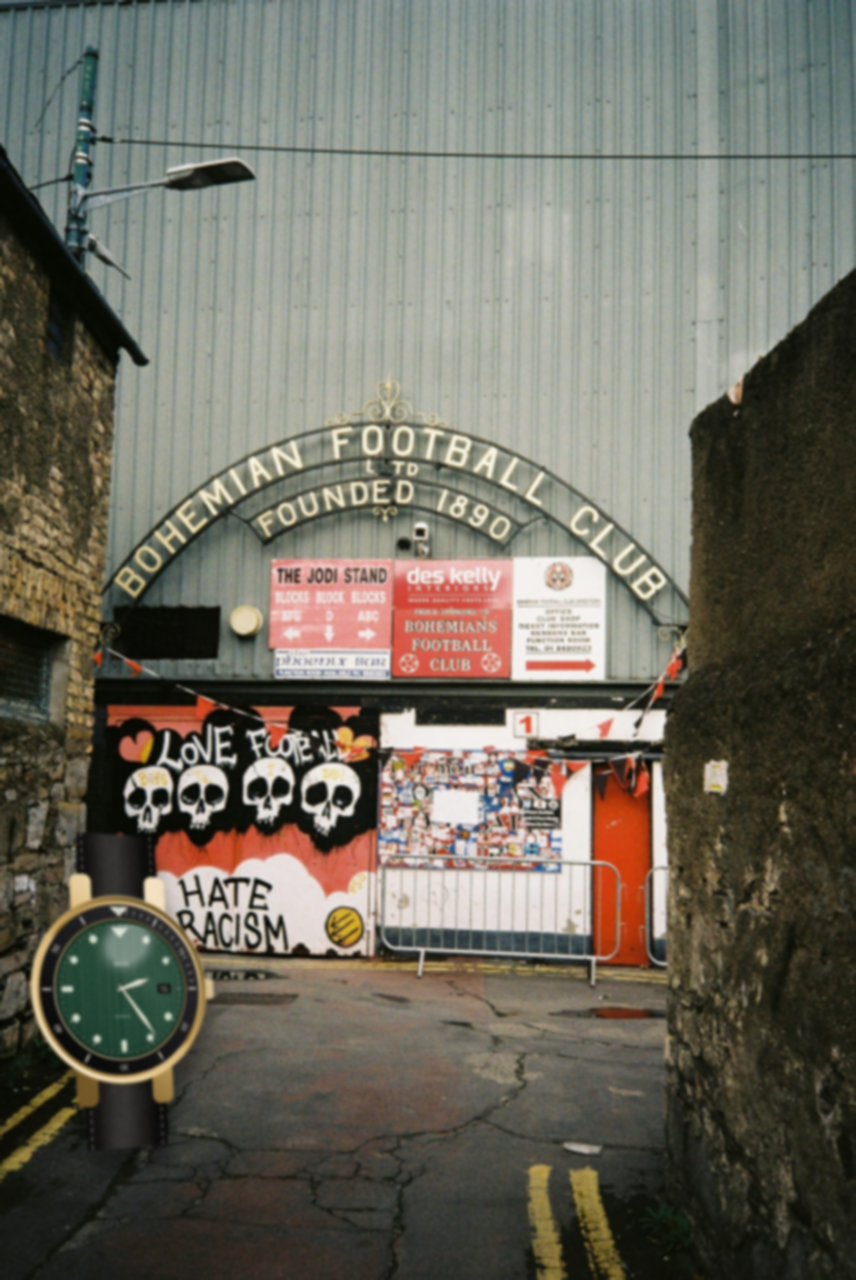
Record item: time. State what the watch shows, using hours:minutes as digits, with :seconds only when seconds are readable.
2:24
